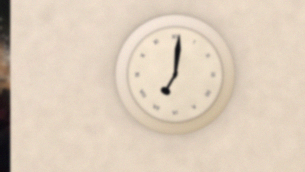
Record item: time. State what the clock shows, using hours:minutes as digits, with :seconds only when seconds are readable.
7:01
